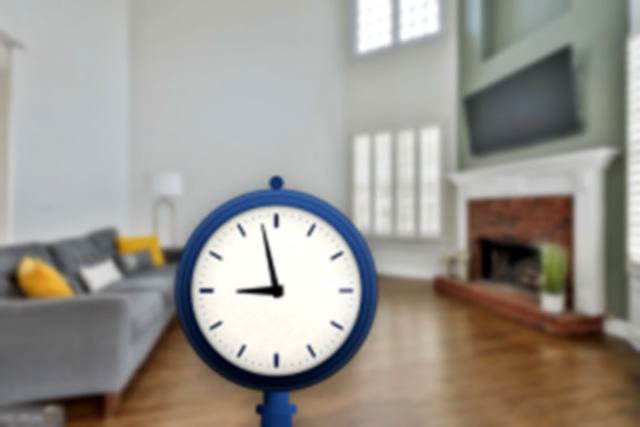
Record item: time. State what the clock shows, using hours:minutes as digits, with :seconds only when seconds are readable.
8:58
